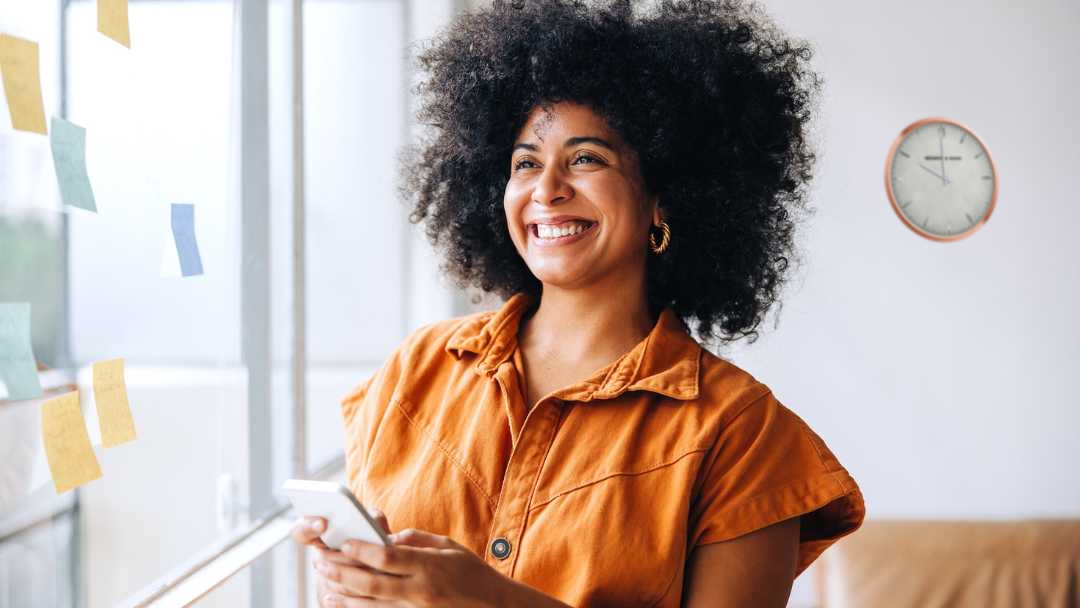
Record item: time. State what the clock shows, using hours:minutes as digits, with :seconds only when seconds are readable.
10:00
